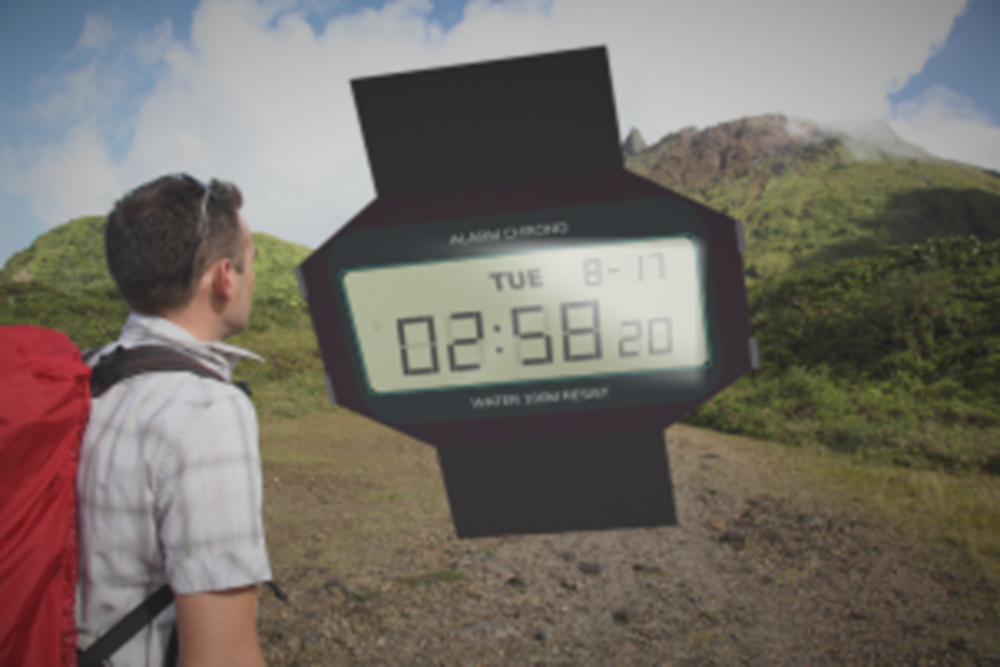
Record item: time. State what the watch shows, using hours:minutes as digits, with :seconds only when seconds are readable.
2:58:20
